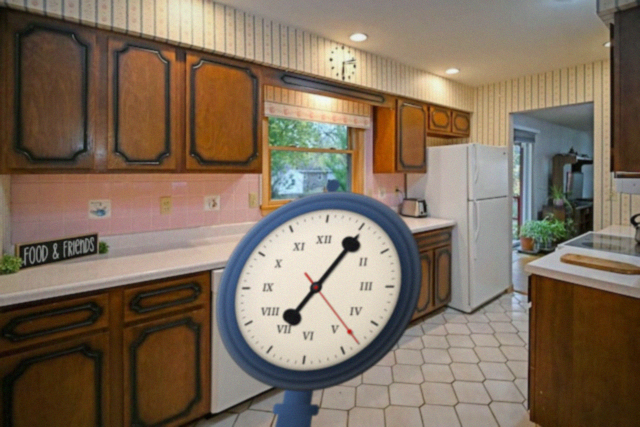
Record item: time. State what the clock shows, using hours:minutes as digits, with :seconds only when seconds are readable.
7:05:23
